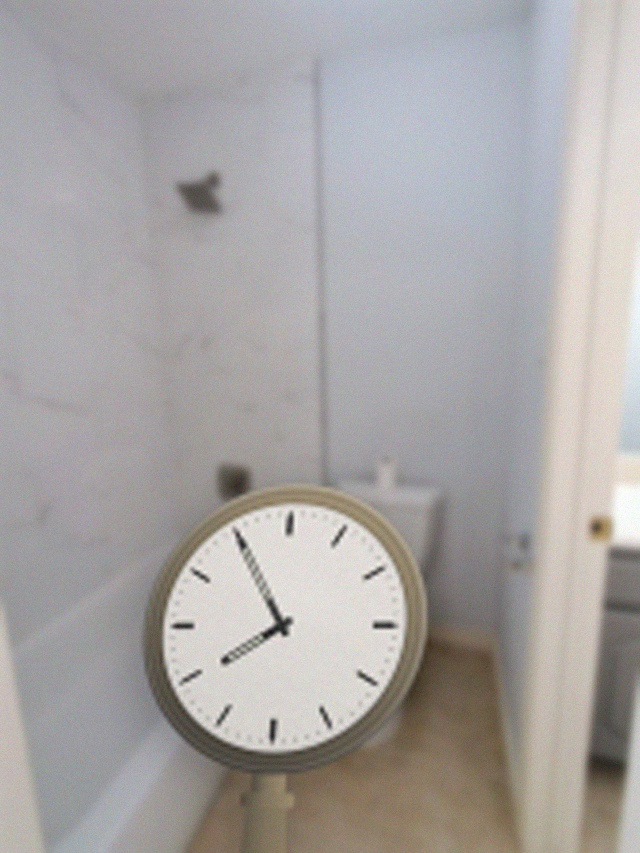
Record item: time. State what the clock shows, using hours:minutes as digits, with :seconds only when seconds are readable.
7:55
